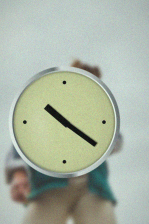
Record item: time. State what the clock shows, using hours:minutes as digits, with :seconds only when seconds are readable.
10:21
